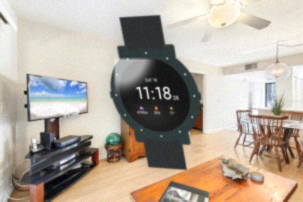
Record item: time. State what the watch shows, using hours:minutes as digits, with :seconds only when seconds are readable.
11:18
